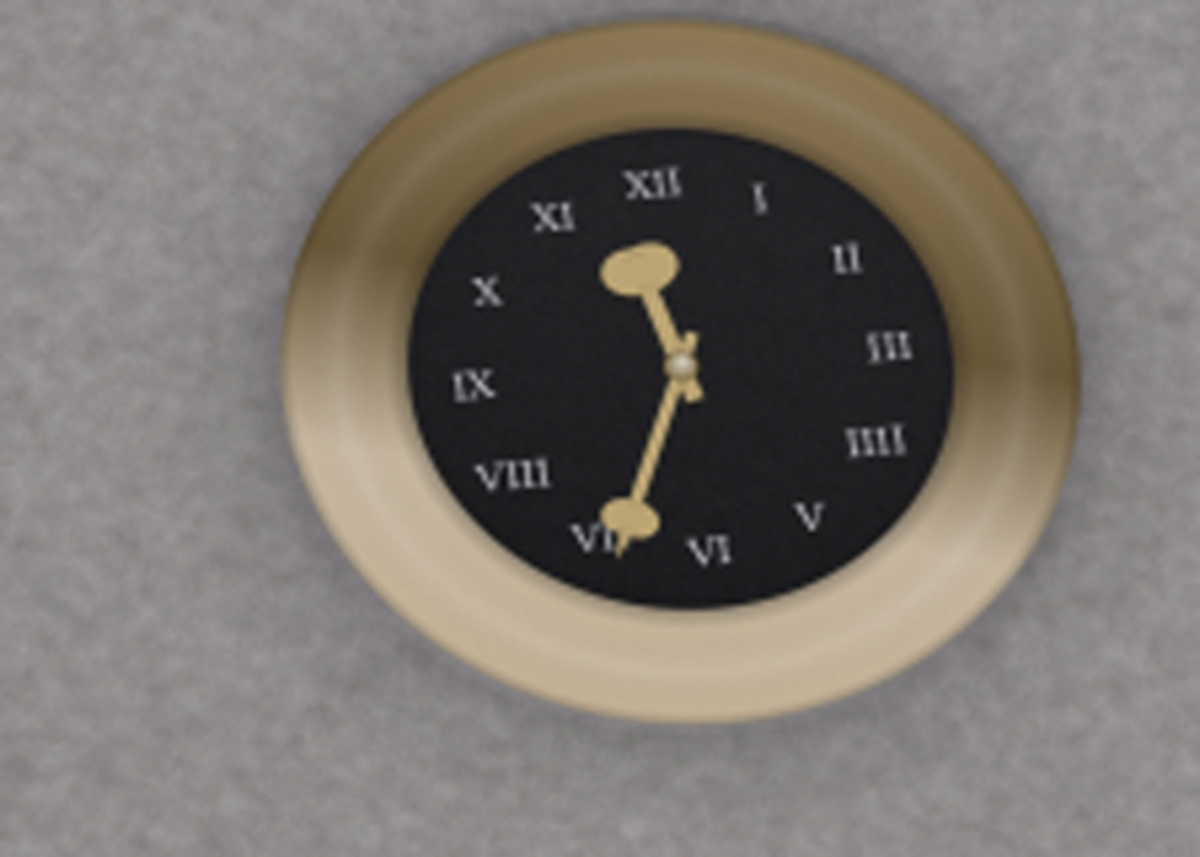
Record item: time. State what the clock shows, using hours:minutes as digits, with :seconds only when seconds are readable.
11:34
